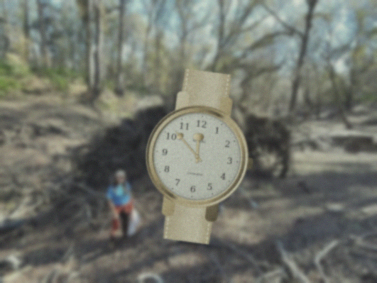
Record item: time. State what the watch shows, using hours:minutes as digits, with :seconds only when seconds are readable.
11:52
